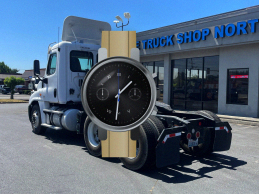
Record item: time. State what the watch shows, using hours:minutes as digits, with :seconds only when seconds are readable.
1:31
